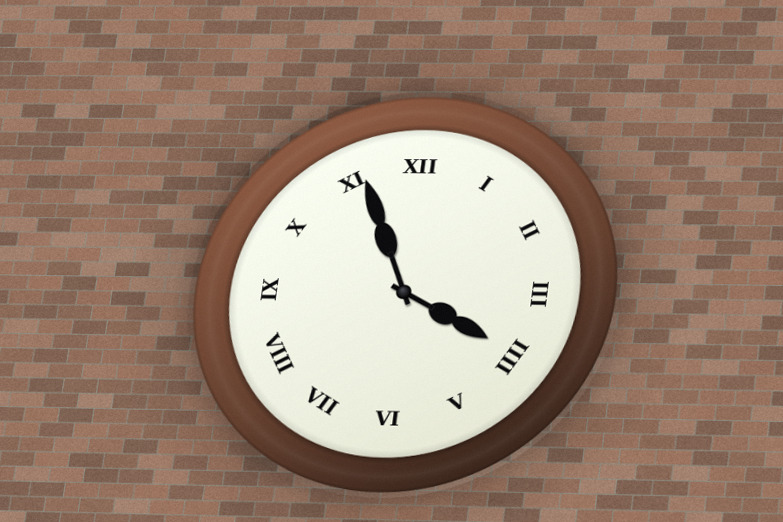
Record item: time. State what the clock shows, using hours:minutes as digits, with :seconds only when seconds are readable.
3:56
